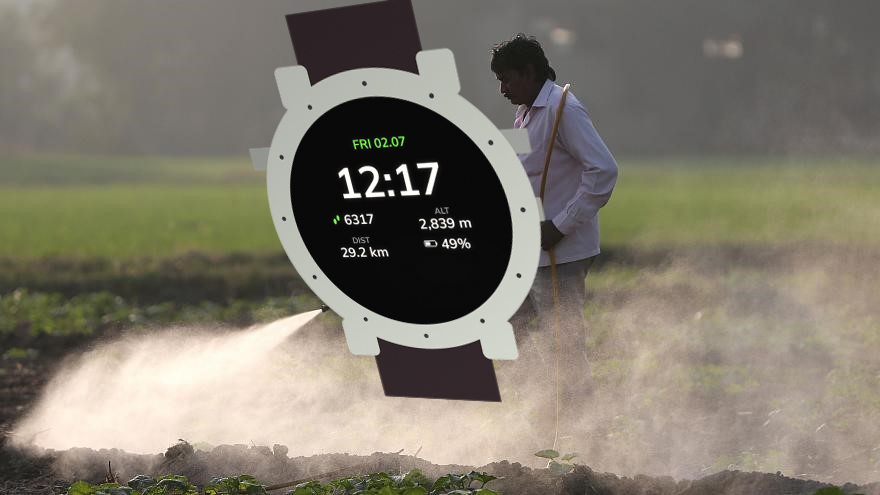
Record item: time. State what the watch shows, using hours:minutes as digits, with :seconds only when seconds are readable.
12:17
